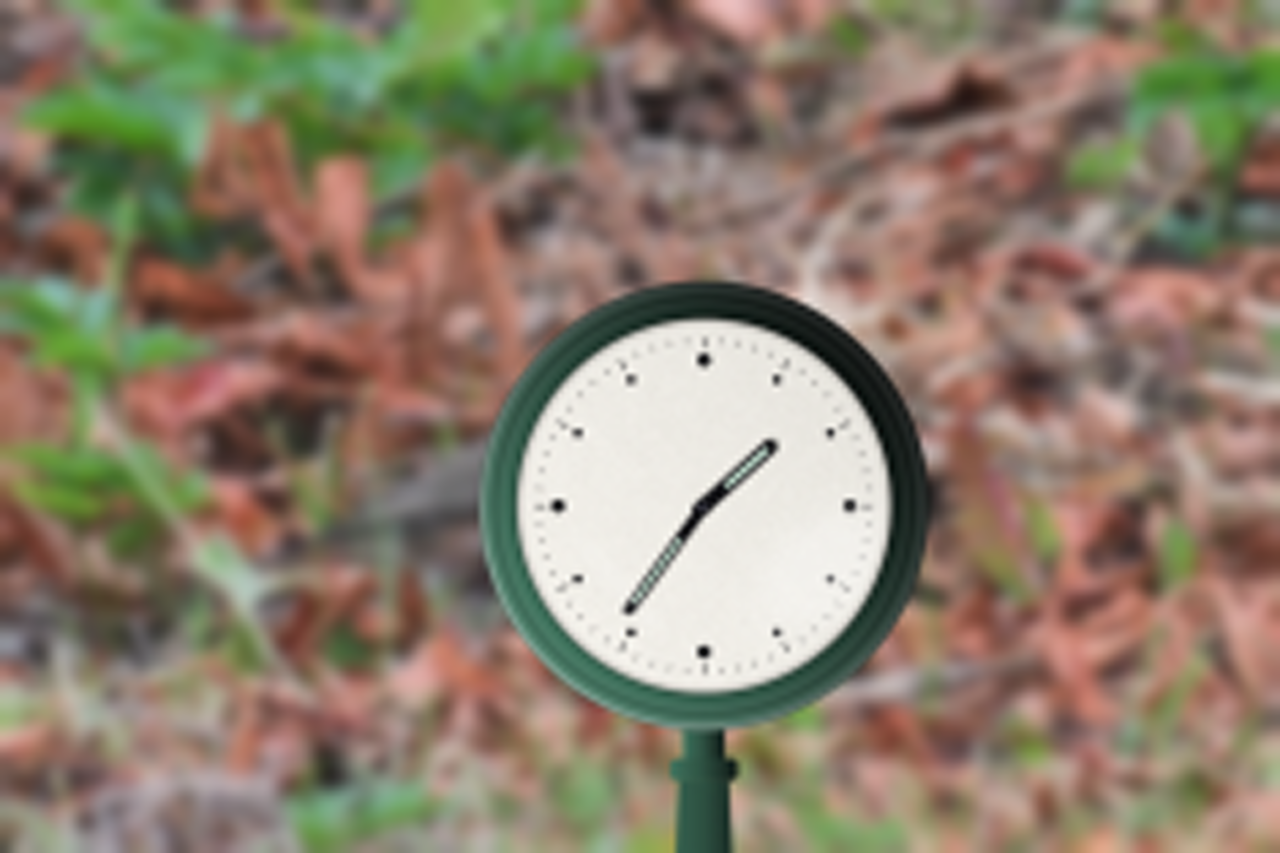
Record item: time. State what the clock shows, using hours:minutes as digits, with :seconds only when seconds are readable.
1:36
